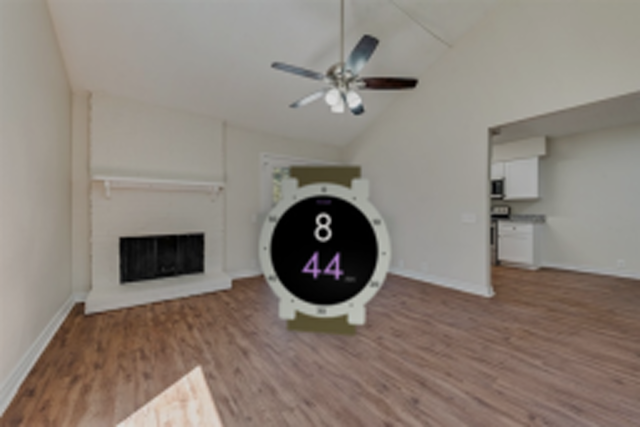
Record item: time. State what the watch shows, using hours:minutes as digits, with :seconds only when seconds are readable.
8:44
